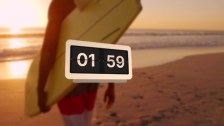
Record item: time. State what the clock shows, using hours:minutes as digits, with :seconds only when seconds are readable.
1:59
